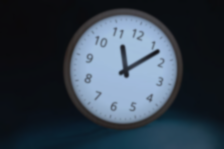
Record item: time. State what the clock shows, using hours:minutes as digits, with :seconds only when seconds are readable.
11:07
